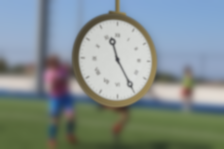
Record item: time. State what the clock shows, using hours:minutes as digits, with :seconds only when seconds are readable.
11:25
